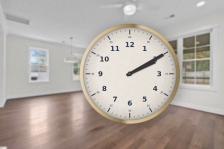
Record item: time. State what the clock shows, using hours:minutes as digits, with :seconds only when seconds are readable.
2:10
